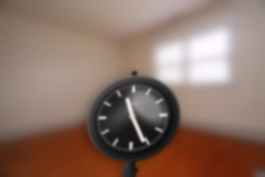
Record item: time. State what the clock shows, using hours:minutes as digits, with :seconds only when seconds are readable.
11:26
